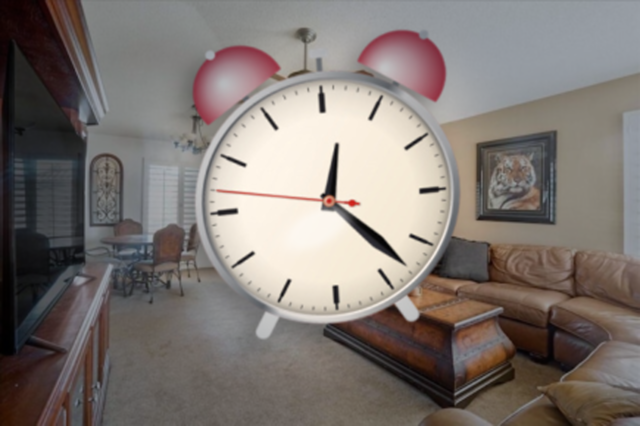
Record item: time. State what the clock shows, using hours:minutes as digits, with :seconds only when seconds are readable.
12:22:47
